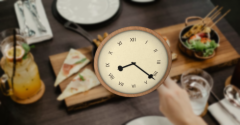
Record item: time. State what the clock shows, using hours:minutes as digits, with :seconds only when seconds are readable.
8:22
